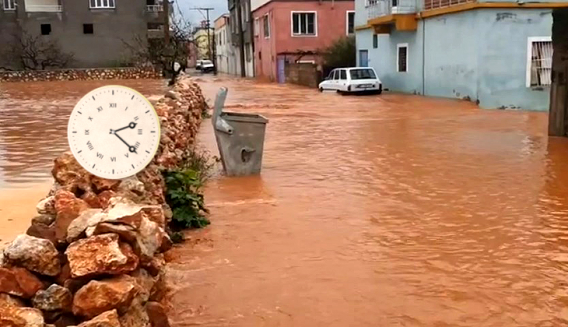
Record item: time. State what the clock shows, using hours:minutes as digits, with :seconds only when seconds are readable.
2:22
